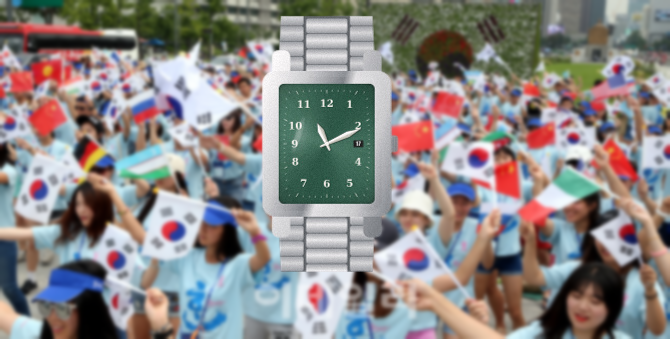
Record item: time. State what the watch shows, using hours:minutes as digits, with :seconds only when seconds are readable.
11:11
